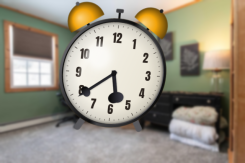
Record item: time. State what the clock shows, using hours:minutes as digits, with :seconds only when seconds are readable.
5:39
